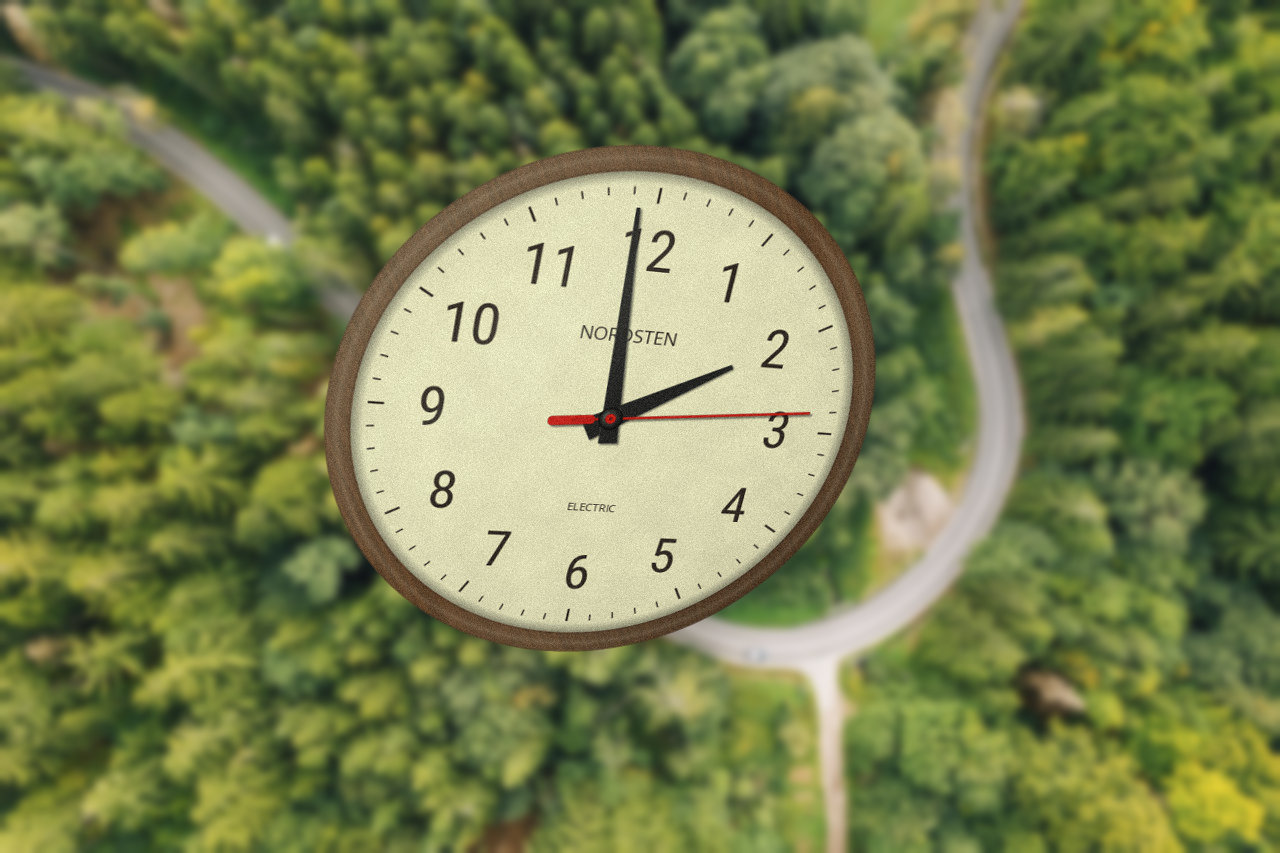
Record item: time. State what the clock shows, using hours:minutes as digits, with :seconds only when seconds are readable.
1:59:14
